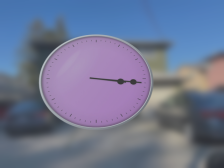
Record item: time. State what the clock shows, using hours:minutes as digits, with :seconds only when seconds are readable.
3:16
